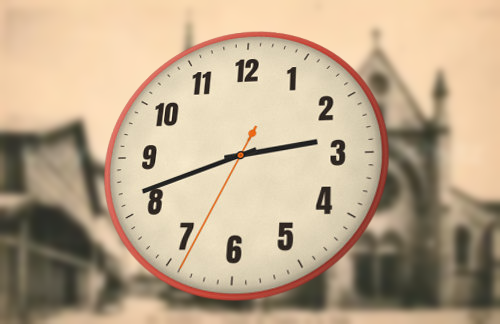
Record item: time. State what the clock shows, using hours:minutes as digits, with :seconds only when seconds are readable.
2:41:34
